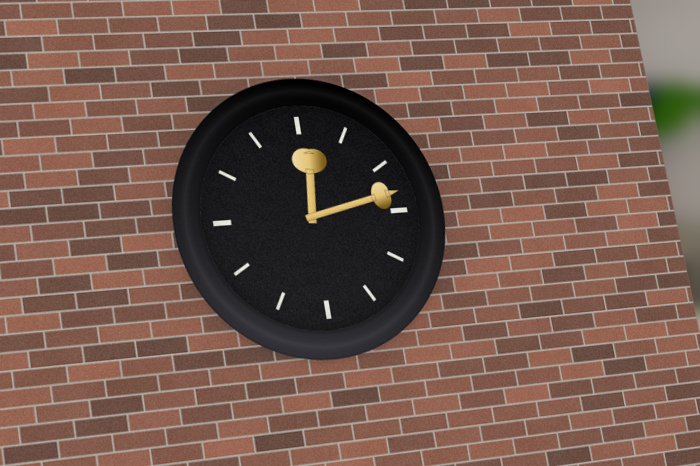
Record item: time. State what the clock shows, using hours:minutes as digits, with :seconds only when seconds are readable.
12:13
